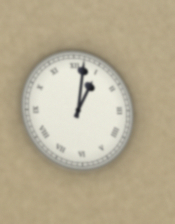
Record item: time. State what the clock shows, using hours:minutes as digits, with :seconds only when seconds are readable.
1:02
